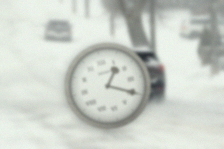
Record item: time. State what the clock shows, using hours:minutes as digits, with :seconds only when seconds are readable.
1:20
